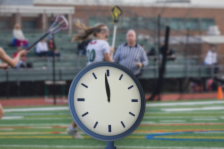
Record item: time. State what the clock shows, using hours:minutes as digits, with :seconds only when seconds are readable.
11:59
